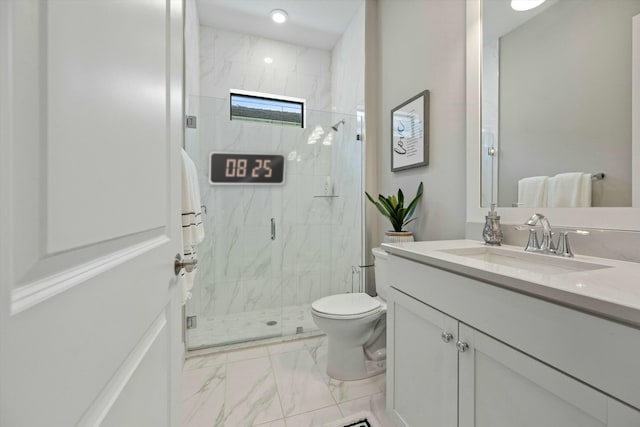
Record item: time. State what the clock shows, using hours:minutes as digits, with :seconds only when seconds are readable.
8:25
